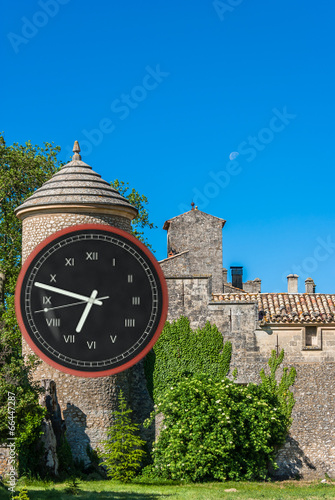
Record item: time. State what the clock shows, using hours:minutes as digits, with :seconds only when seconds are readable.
6:47:43
